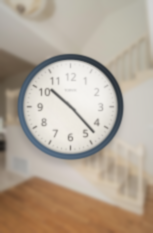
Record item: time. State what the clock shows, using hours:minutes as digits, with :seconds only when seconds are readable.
10:23
